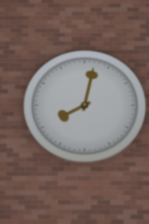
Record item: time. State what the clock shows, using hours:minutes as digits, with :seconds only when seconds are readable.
8:02
